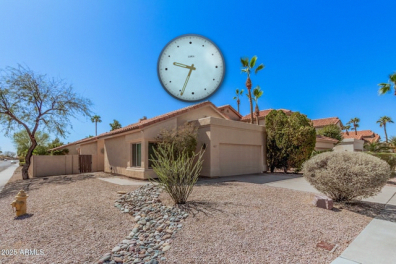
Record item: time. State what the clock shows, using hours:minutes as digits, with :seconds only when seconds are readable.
9:34
